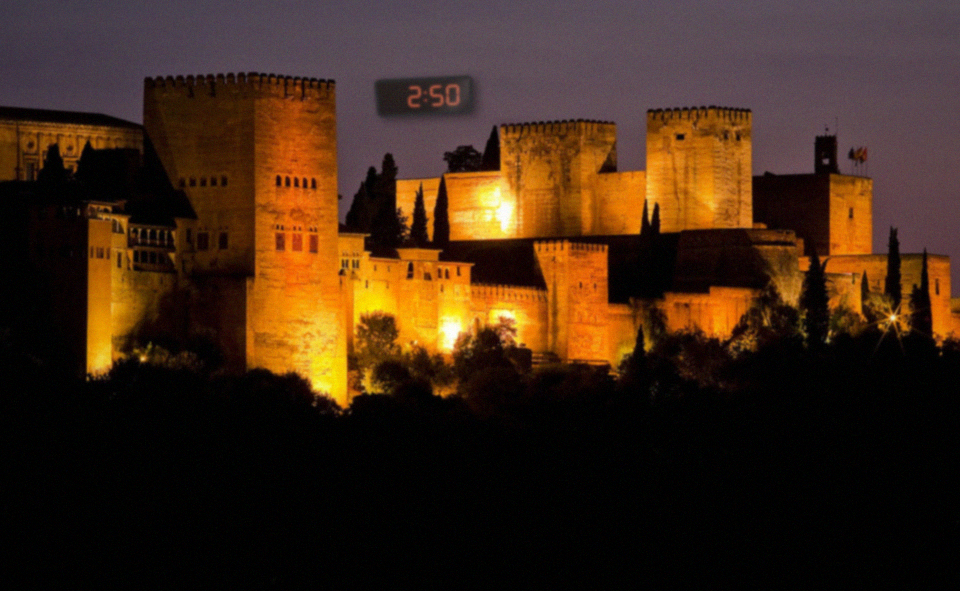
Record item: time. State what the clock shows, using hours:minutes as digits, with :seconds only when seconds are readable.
2:50
